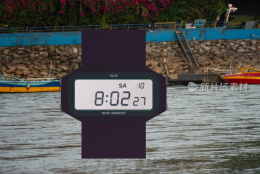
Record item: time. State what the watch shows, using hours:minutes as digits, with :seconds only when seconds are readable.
8:02:27
